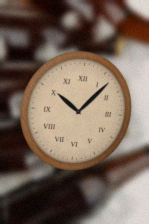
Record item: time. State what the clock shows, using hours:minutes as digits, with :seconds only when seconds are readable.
10:07
